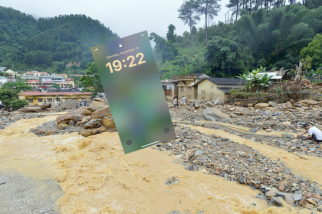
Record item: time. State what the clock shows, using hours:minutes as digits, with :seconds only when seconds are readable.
19:22
